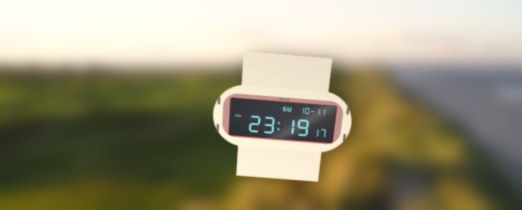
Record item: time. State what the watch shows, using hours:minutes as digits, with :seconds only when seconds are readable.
23:19
